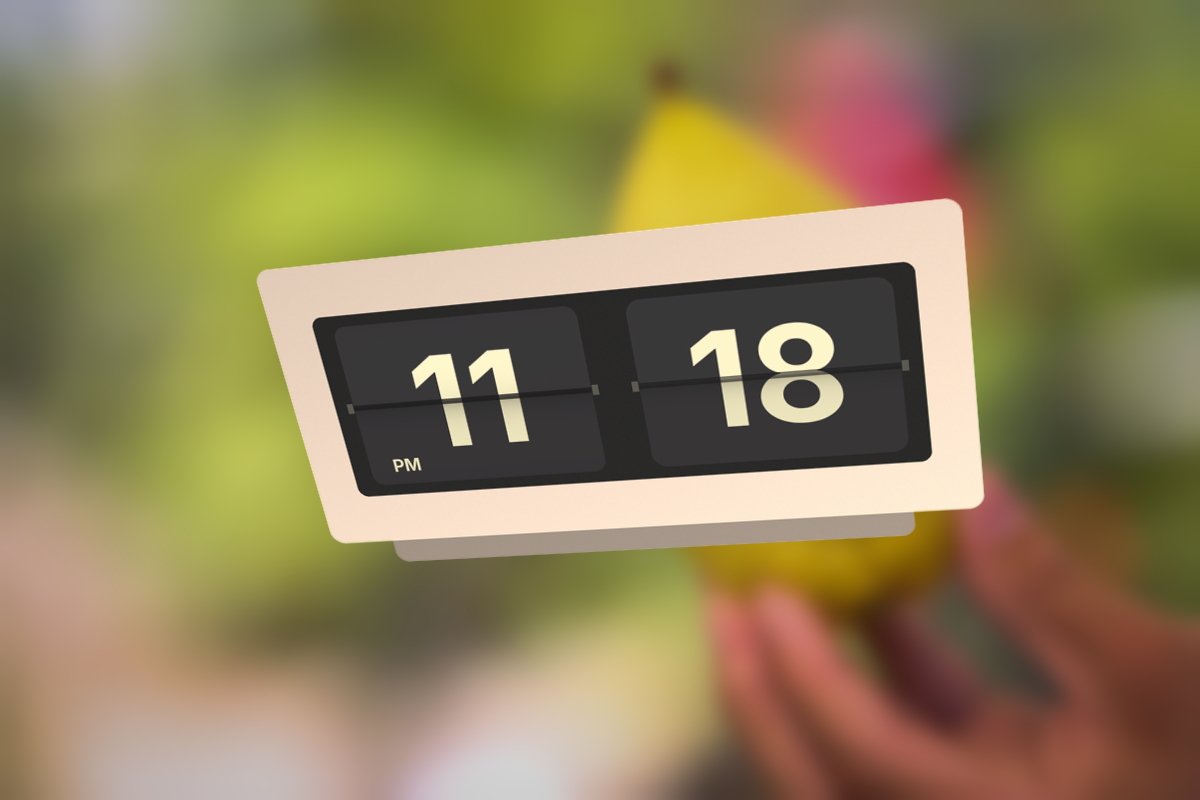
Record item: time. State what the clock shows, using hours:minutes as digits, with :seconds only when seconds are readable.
11:18
